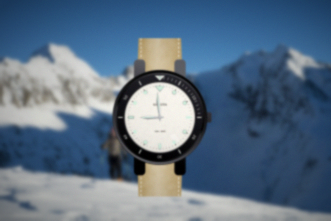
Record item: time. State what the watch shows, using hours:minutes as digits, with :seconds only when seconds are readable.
8:59
